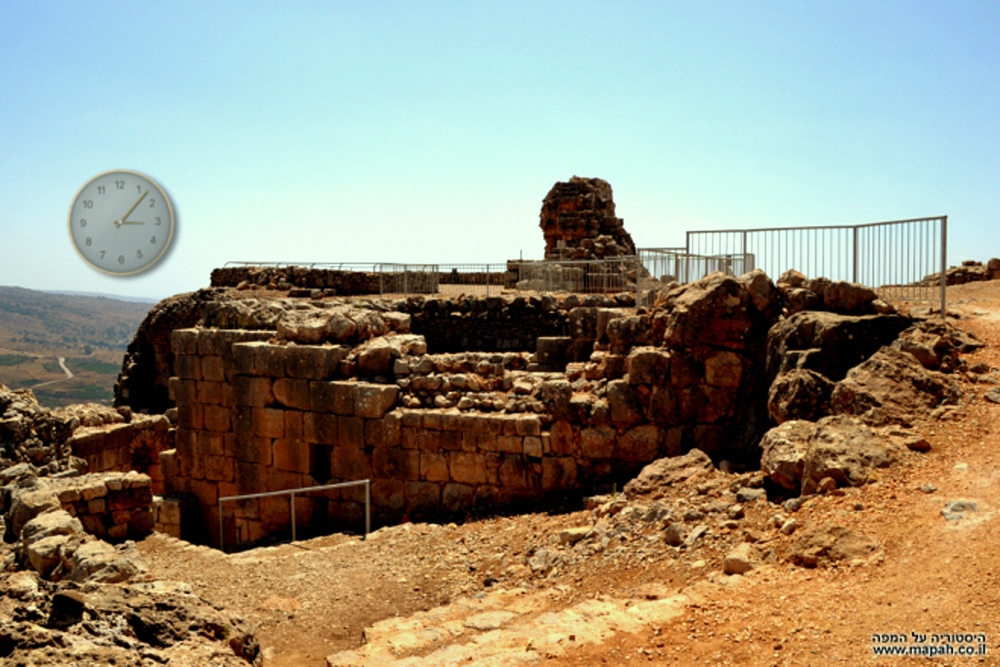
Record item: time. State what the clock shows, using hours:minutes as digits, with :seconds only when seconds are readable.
3:07
